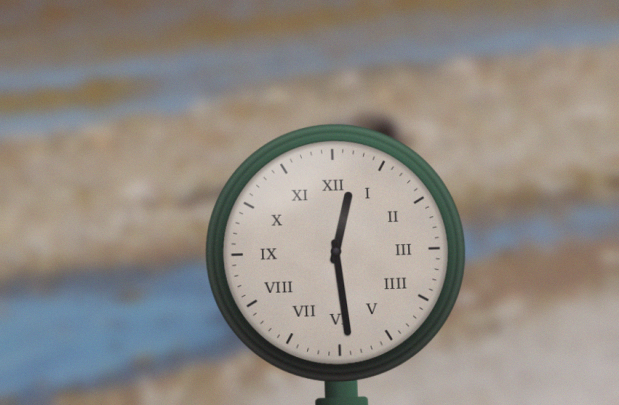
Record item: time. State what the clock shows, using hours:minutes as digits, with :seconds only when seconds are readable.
12:29
